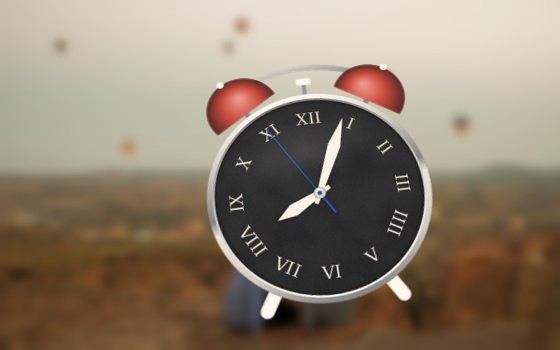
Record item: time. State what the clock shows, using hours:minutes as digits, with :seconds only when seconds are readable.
8:03:55
